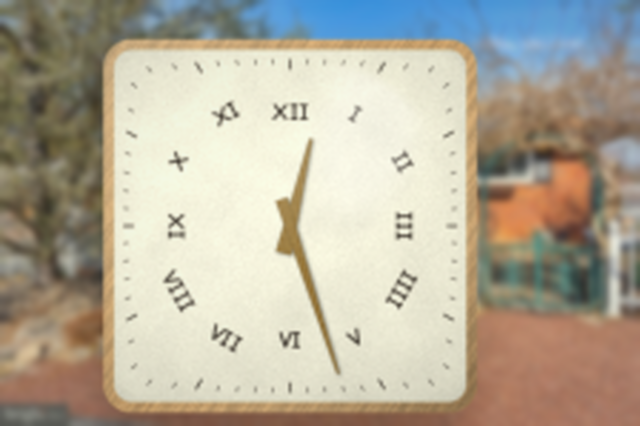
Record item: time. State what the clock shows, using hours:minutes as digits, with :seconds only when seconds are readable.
12:27
